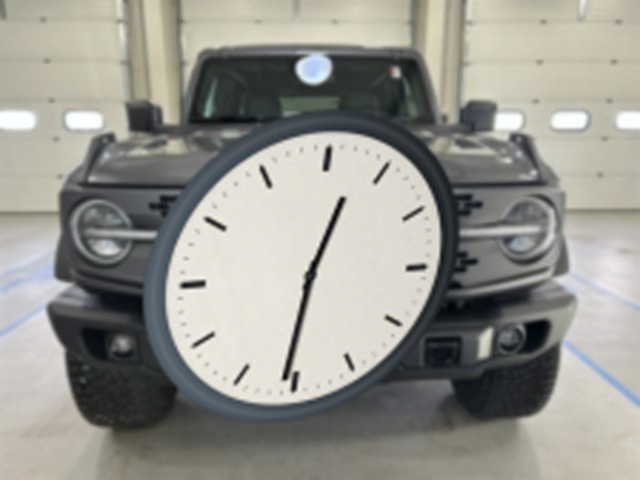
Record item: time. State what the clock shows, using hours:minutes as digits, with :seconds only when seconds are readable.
12:31
